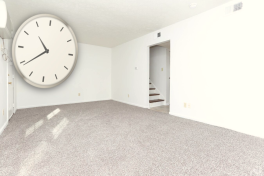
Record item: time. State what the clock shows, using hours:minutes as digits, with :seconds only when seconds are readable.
10:39
